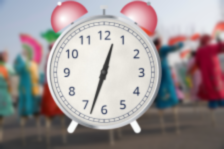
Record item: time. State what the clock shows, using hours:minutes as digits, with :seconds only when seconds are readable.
12:33
